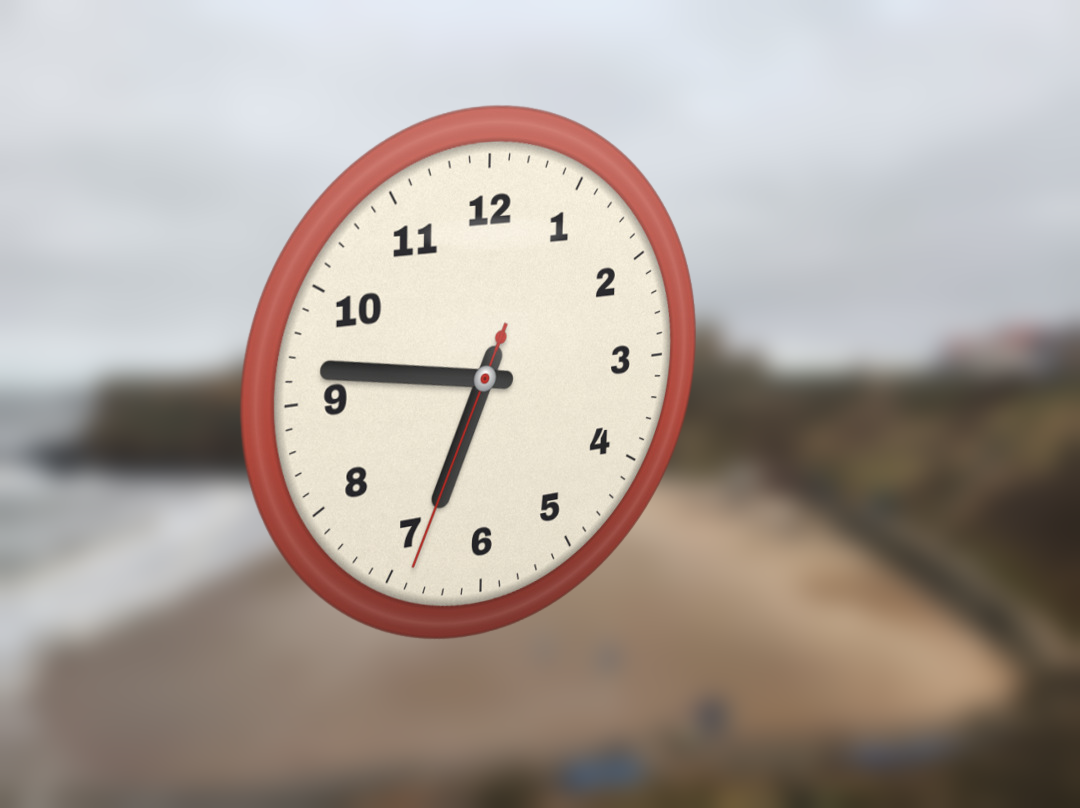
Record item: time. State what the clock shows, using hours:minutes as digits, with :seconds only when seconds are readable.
6:46:34
